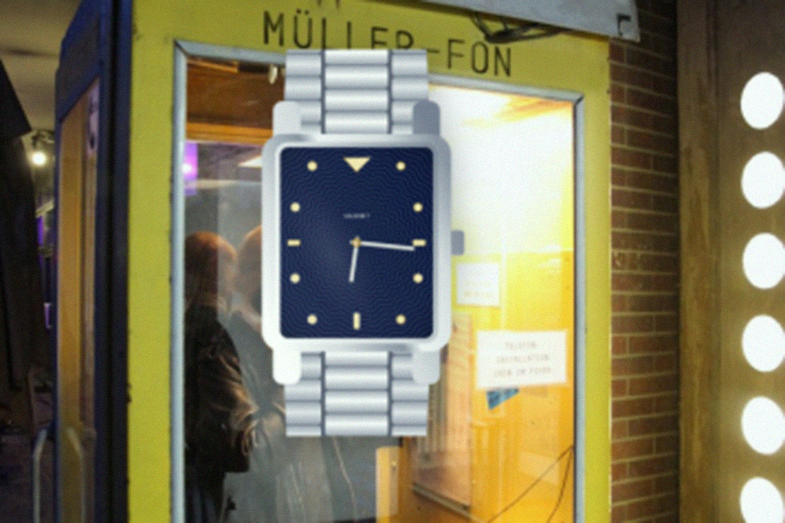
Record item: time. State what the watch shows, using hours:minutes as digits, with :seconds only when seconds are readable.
6:16
